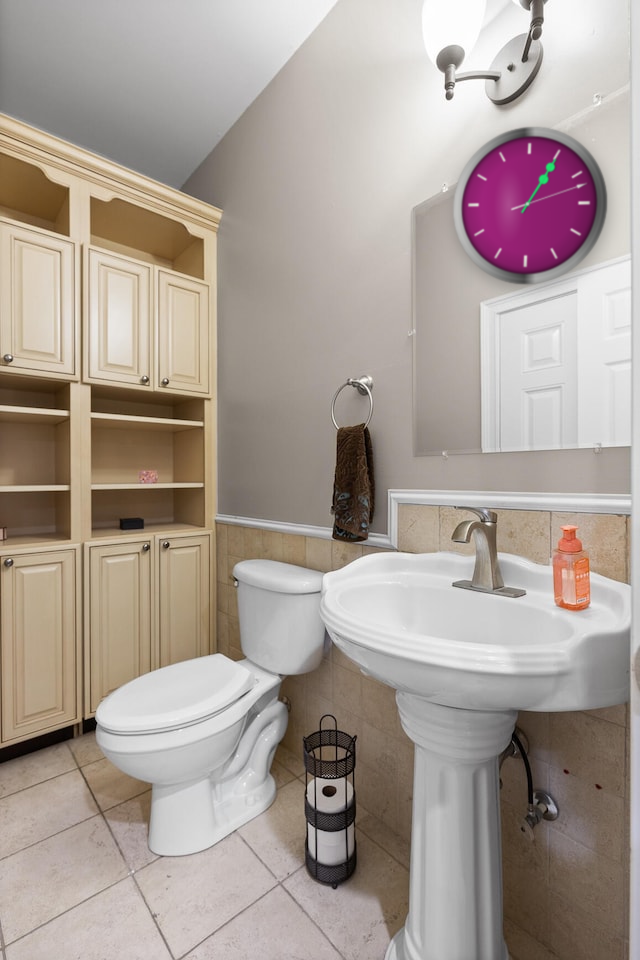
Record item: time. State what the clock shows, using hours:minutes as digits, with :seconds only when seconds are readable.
1:05:12
